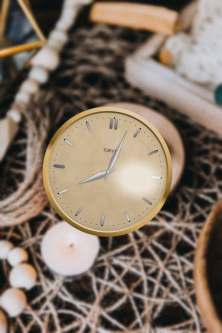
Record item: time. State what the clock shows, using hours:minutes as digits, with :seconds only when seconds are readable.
8:03
